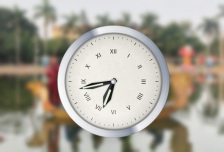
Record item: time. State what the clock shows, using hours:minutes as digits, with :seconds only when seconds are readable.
6:43
